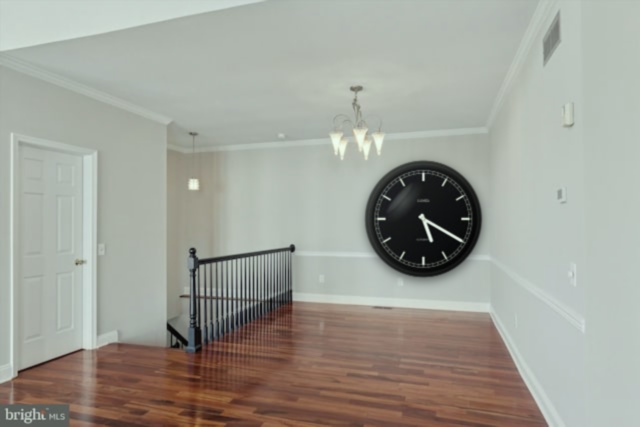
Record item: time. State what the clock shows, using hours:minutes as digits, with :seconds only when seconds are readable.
5:20
